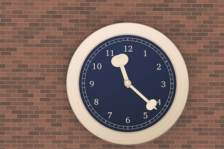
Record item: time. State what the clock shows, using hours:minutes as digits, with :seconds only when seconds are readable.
11:22
